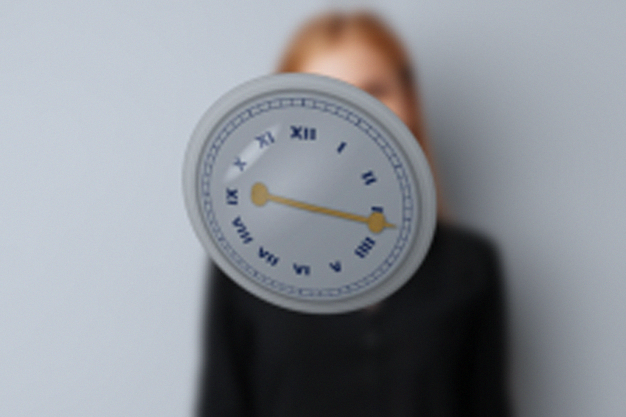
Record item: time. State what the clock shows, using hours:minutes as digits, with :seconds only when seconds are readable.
9:16
